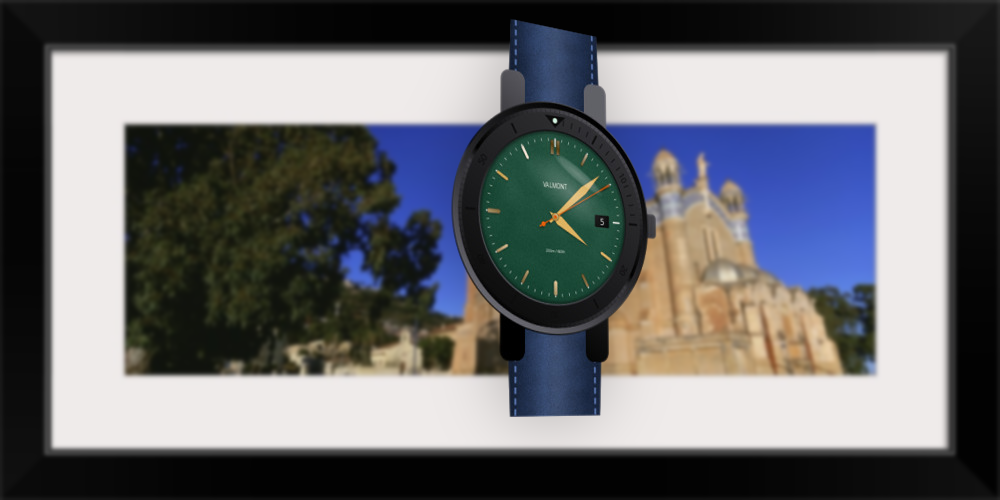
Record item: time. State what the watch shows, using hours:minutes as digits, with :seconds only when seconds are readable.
4:08:10
